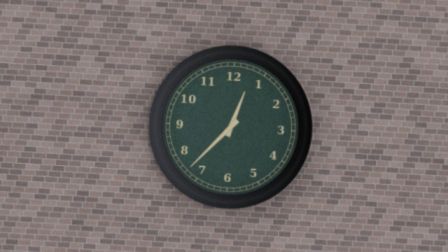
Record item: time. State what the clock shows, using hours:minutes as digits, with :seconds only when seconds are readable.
12:37
